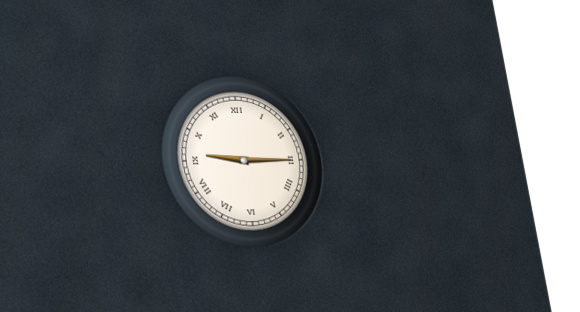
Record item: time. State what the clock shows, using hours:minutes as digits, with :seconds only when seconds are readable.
9:15
